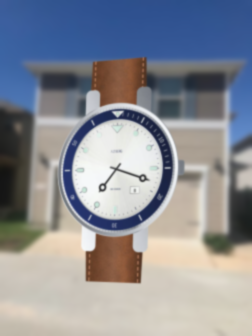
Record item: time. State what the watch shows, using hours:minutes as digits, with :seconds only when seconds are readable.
7:18
